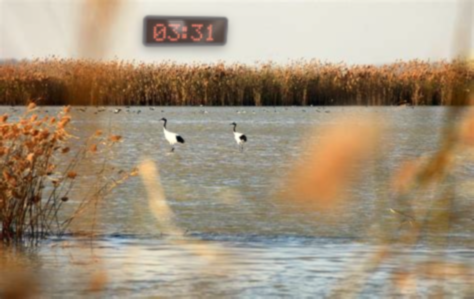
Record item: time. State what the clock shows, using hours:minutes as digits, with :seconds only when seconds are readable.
3:31
